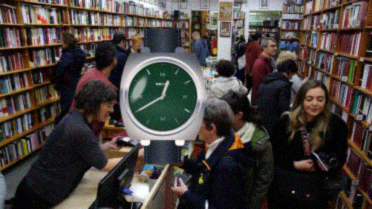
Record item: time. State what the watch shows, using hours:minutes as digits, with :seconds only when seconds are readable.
12:40
